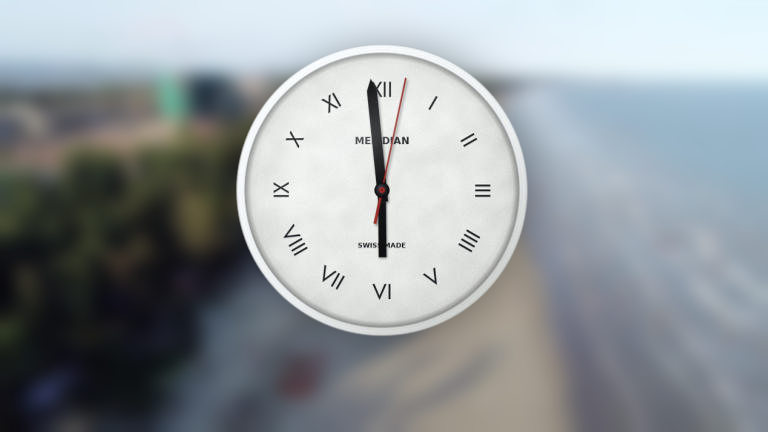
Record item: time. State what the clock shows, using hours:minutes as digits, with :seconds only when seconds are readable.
5:59:02
